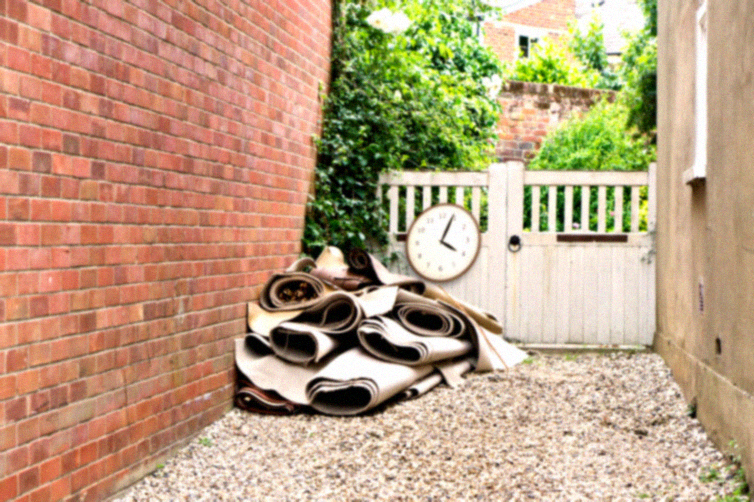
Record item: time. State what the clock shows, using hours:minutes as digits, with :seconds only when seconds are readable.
4:04
